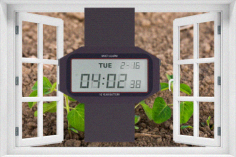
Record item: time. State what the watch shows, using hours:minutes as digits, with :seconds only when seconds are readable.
4:02:38
